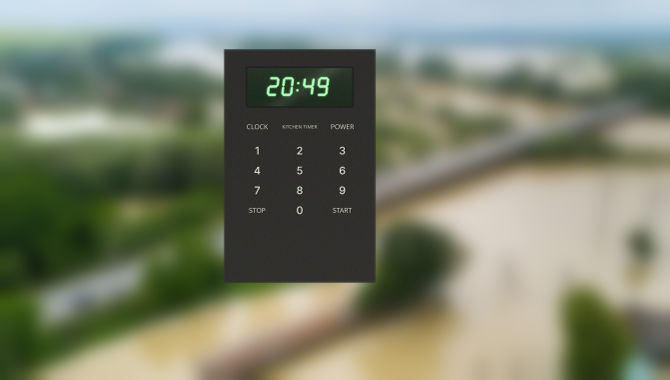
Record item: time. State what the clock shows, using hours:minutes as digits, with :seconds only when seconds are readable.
20:49
